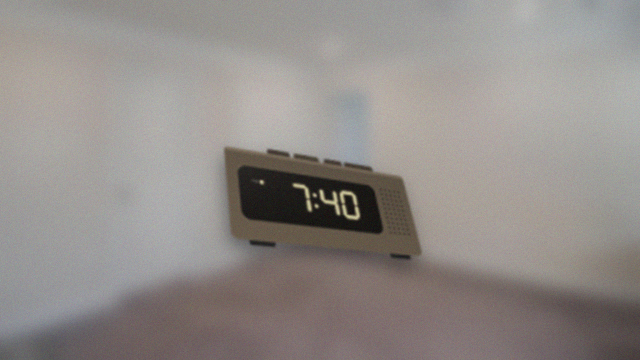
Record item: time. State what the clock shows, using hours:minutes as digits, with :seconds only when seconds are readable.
7:40
